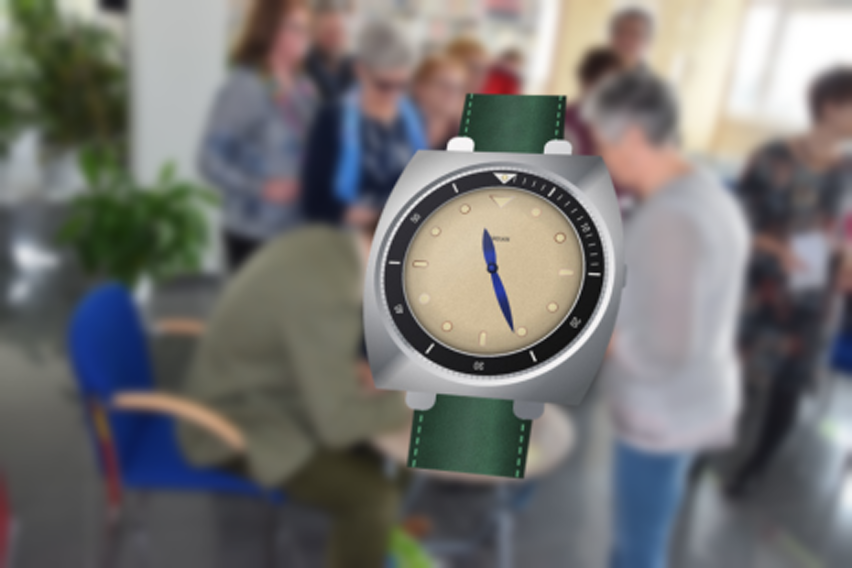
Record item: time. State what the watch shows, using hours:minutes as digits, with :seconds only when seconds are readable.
11:26
